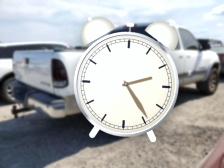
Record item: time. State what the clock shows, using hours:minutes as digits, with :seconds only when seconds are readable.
2:24
